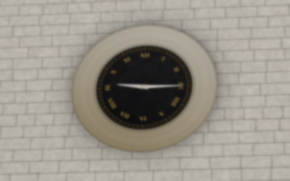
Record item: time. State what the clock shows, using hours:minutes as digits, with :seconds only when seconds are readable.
9:15
